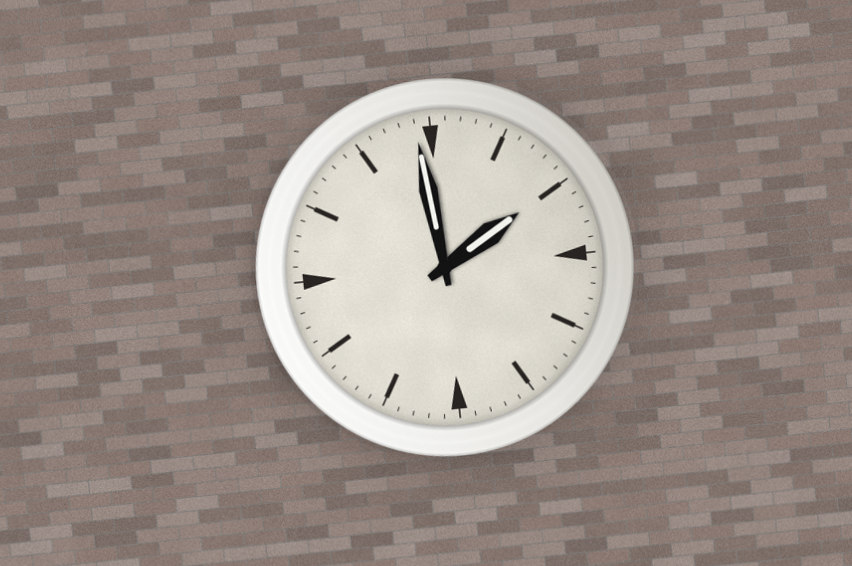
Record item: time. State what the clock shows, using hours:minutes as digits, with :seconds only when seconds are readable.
1:59
